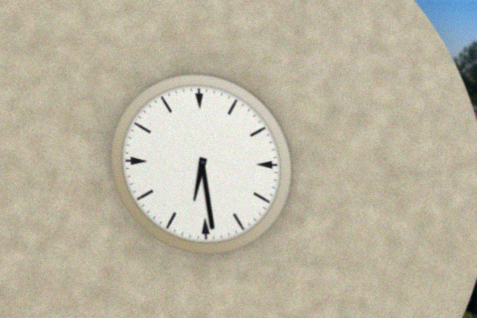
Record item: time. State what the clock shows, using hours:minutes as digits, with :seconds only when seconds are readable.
6:29
